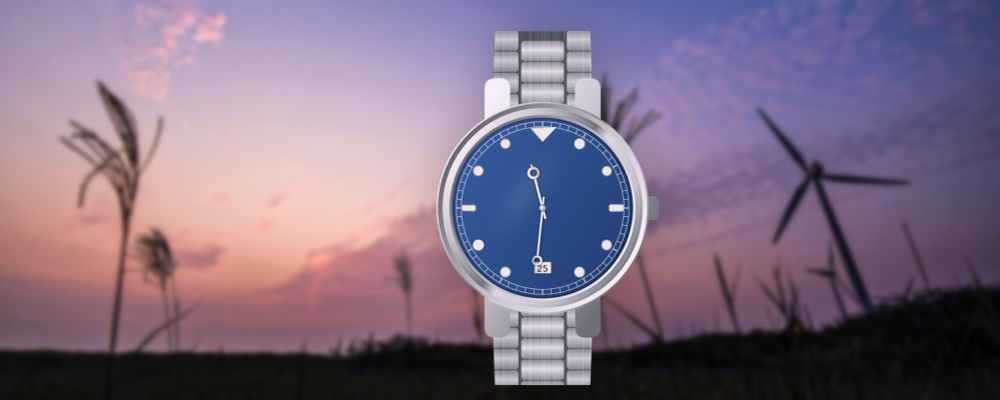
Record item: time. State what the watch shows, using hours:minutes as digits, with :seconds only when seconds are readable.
11:31
